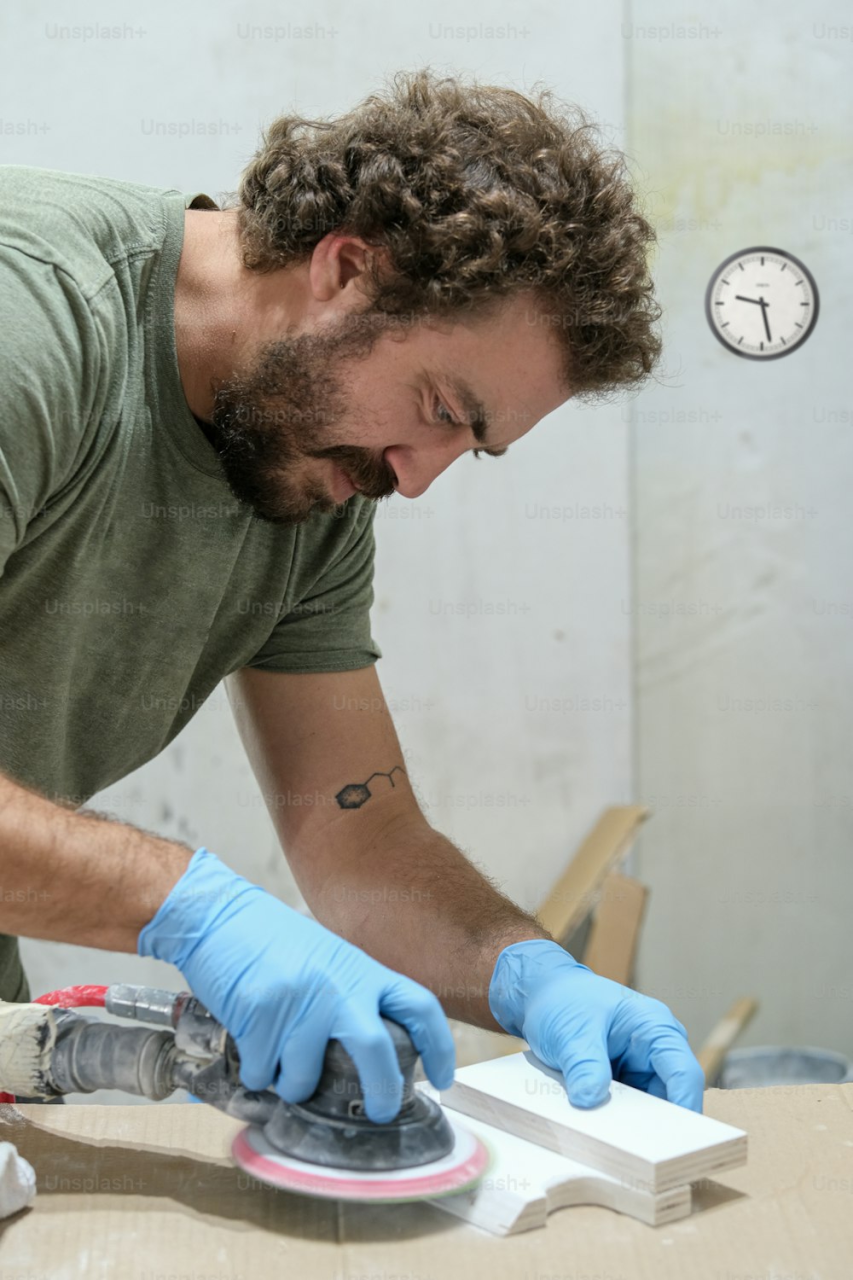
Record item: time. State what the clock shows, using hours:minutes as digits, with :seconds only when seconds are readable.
9:28
